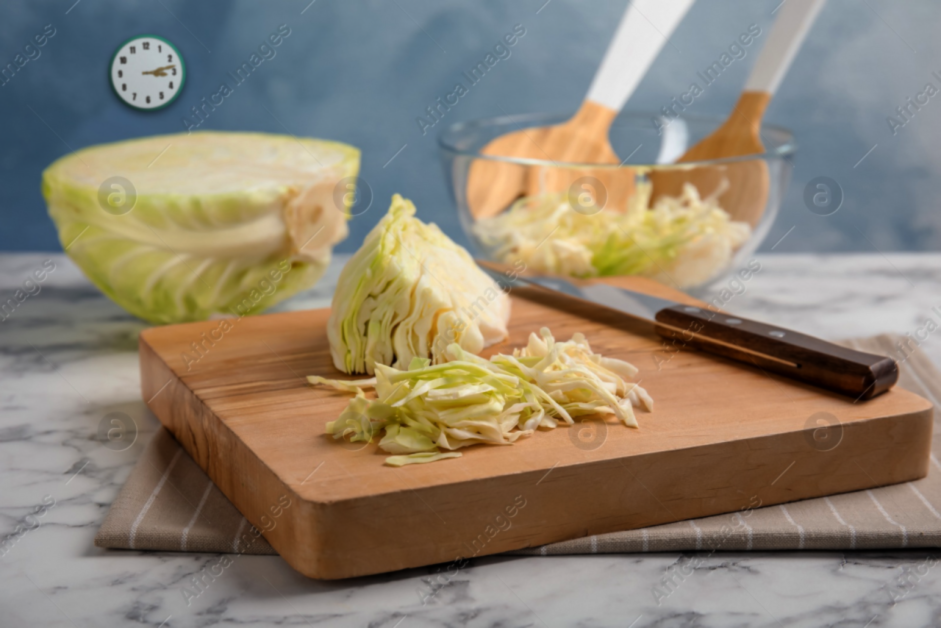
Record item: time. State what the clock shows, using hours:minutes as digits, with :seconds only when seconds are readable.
3:13
